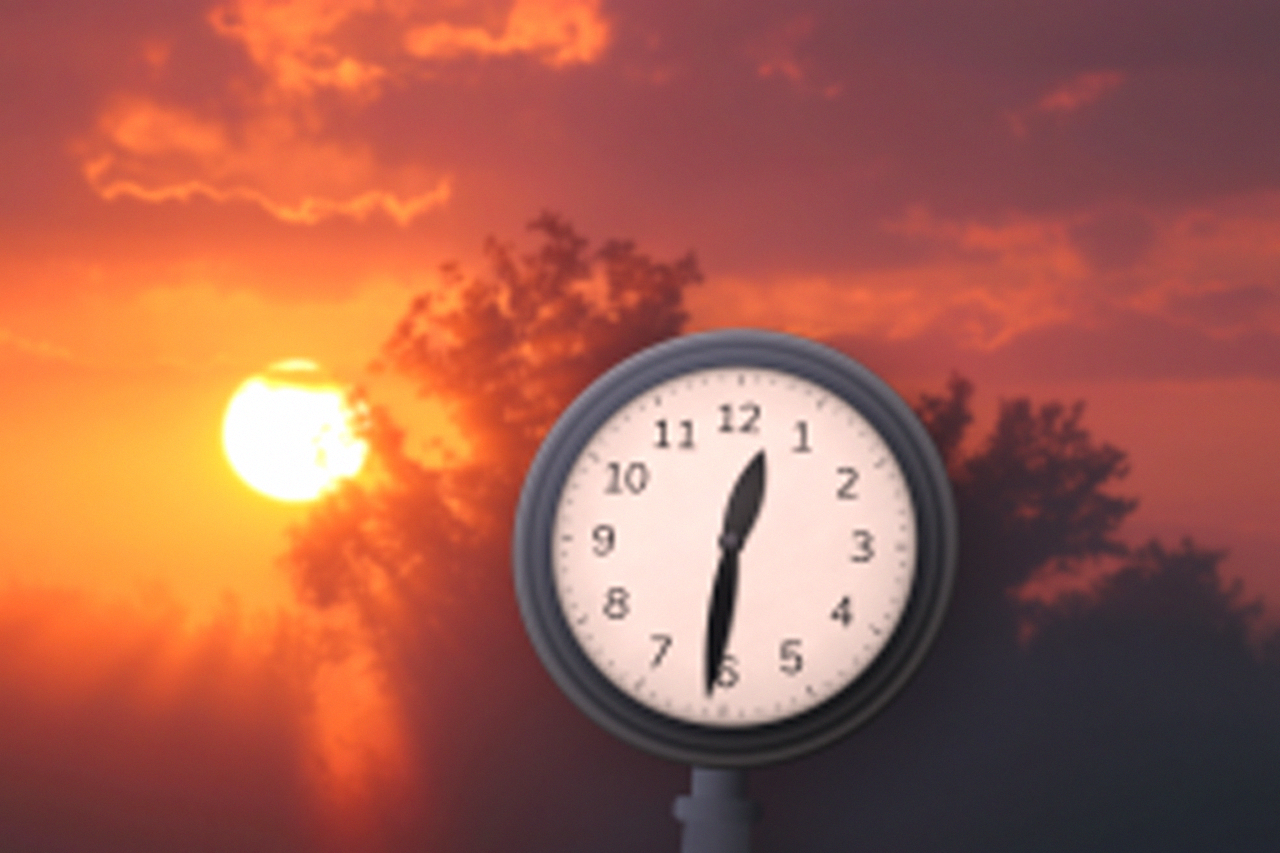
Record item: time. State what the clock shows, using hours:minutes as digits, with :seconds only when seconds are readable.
12:31
